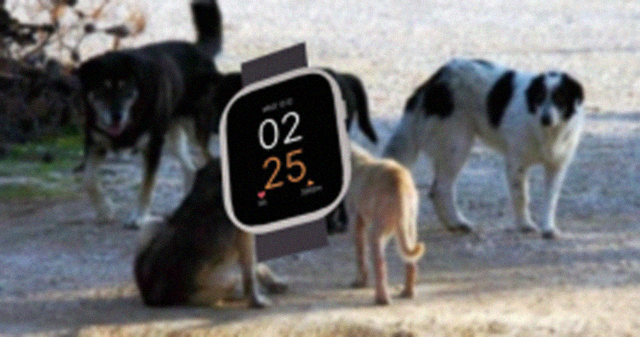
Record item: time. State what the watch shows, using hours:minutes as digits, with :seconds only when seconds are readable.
2:25
